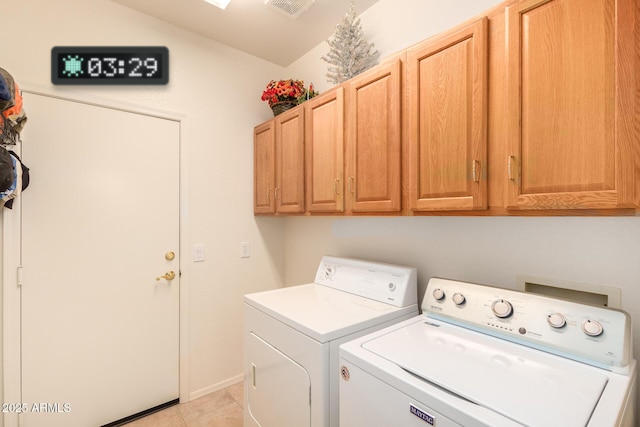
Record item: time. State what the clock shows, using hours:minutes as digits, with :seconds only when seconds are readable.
3:29
